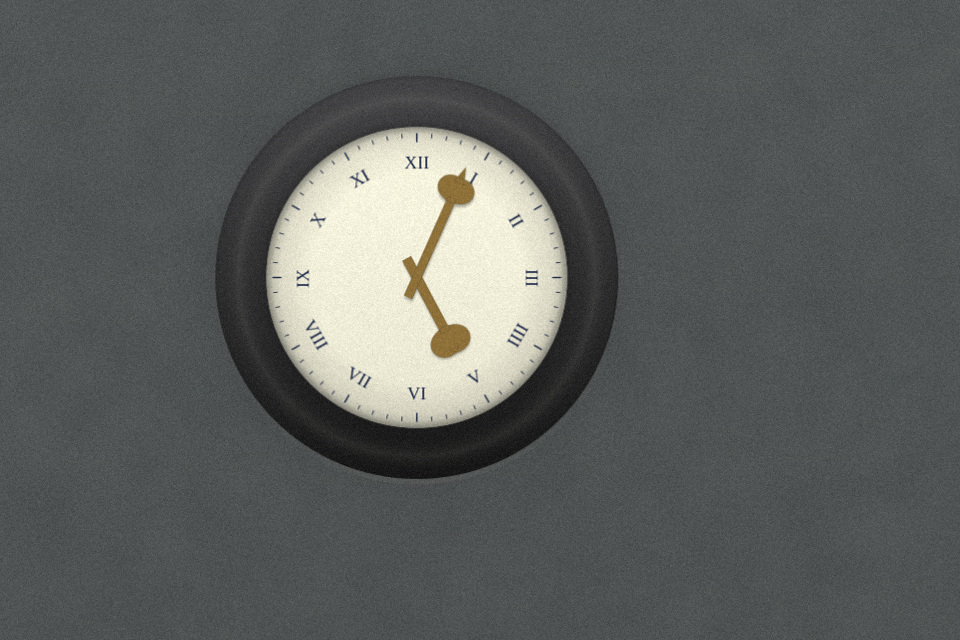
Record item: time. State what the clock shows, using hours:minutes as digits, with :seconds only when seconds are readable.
5:04
